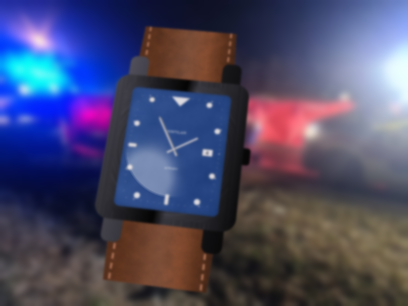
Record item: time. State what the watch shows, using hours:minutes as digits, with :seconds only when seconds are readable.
1:55
